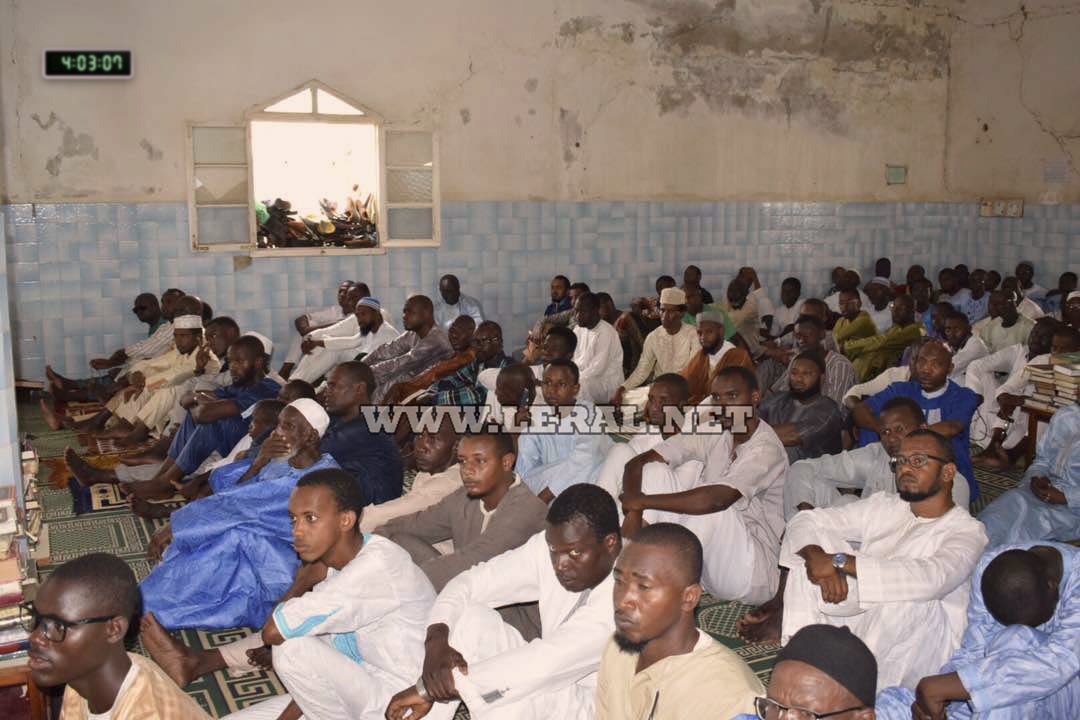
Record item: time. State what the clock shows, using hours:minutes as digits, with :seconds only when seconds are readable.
4:03:07
